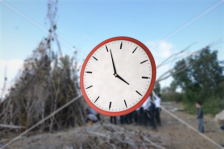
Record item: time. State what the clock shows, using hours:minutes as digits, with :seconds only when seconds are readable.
3:56
